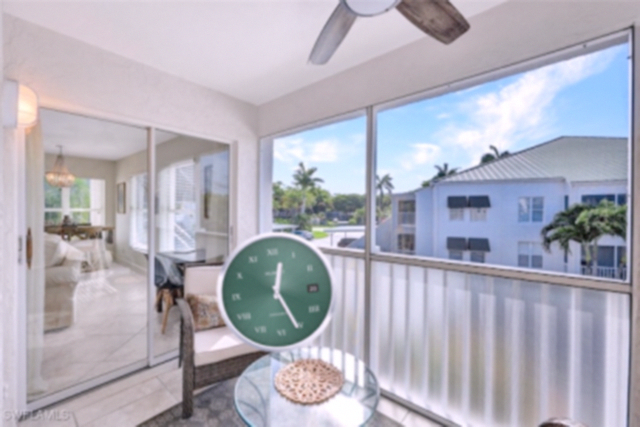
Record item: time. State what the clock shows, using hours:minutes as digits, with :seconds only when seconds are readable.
12:26
